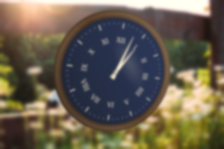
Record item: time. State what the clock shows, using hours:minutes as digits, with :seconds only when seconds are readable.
1:03
